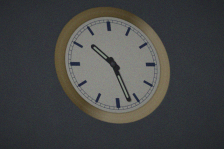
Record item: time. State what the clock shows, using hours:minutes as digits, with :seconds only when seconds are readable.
10:27
